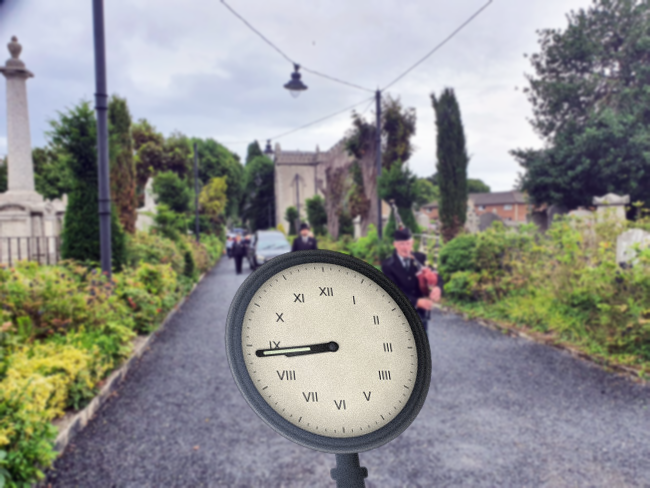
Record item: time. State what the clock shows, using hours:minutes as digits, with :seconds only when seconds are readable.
8:44
